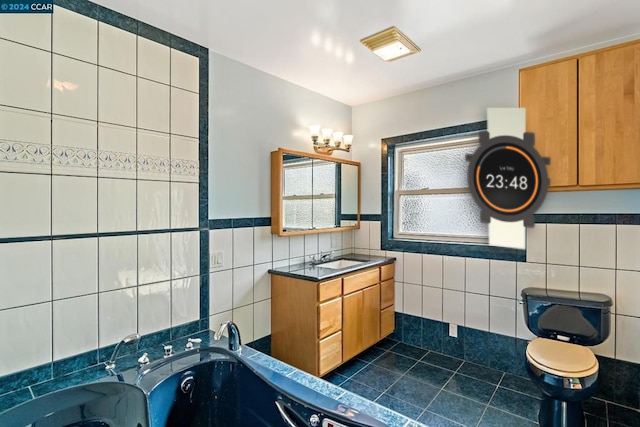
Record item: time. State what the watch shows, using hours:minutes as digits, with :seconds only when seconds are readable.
23:48
